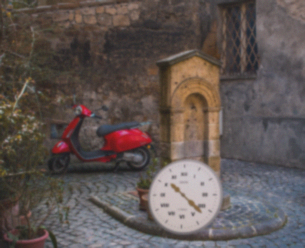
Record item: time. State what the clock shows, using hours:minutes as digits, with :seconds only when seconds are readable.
10:22
